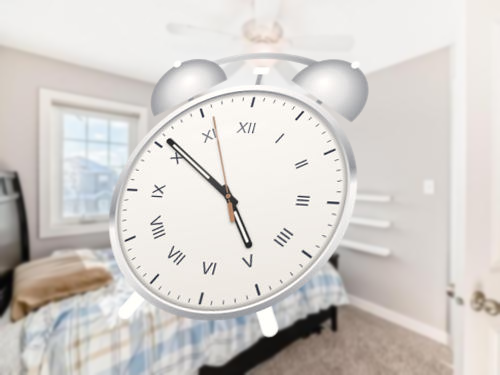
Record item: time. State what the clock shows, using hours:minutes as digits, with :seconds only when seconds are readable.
4:50:56
